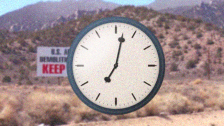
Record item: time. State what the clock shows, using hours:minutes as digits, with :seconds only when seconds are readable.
7:02
